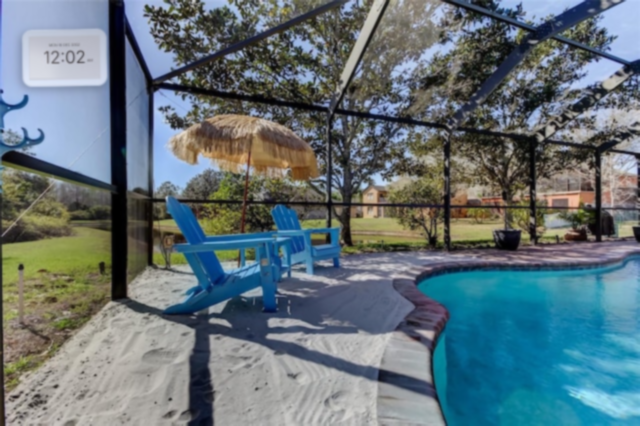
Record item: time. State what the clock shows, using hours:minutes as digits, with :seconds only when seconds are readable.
12:02
